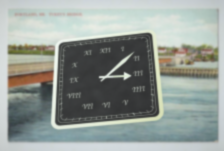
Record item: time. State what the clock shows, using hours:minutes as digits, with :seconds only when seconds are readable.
3:08
